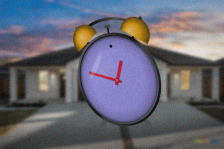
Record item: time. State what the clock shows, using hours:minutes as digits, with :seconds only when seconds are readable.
12:48
